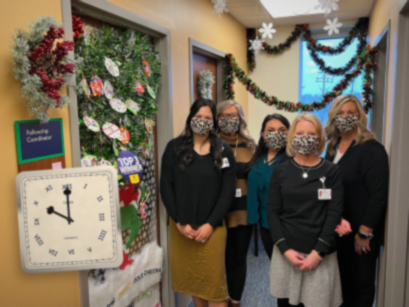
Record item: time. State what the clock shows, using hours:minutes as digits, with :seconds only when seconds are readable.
10:00
